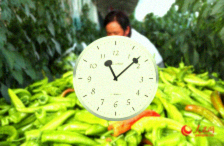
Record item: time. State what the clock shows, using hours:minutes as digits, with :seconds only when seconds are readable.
11:08
